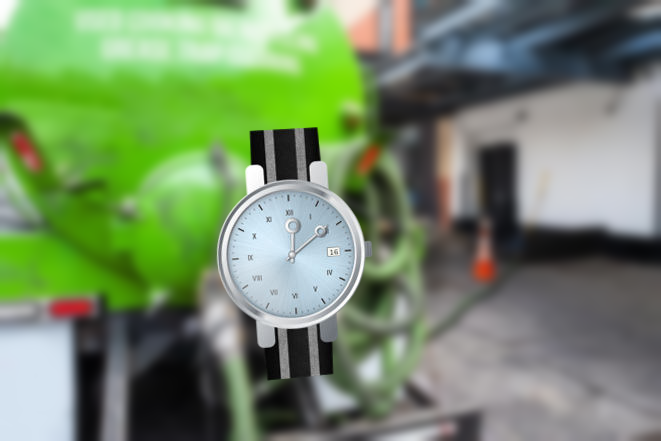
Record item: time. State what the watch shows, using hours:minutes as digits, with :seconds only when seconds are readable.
12:09
